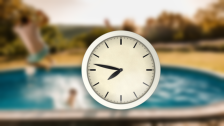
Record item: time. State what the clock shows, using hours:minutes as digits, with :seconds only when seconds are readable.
7:47
